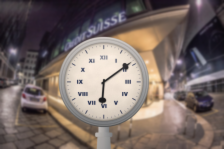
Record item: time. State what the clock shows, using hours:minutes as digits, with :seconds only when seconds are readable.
6:09
